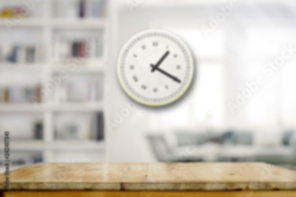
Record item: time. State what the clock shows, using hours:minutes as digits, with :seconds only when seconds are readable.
1:20
